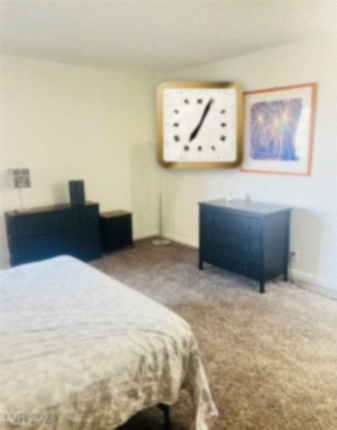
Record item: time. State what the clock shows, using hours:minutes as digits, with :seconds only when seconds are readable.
7:04
